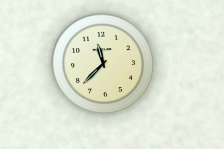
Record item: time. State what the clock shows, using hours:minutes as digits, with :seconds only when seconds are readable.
11:38
